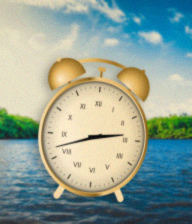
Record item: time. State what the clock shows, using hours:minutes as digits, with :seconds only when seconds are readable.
2:42
